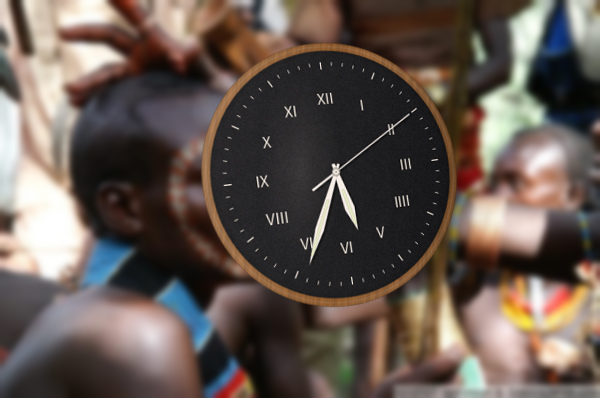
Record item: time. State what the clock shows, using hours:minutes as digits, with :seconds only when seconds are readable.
5:34:10
